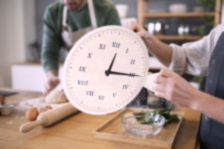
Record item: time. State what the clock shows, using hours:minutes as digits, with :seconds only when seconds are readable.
12:15
